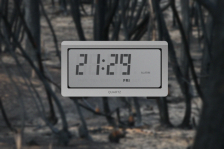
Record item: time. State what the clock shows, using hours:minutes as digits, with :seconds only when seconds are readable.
21:29
